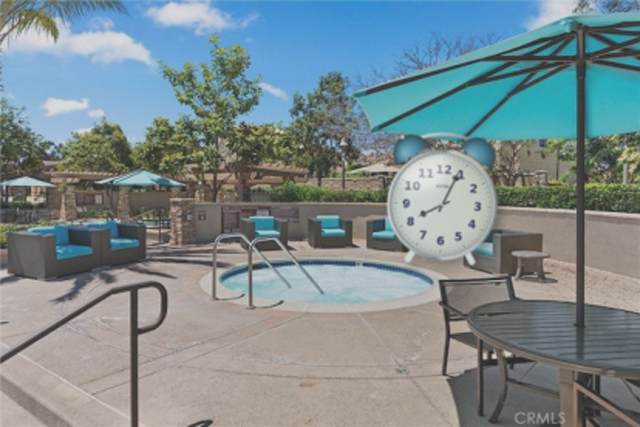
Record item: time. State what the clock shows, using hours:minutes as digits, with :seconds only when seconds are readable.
8:04
